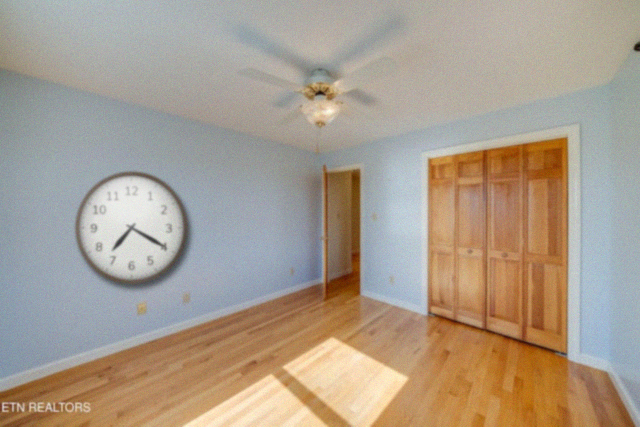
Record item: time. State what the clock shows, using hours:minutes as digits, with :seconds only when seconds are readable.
7:20
